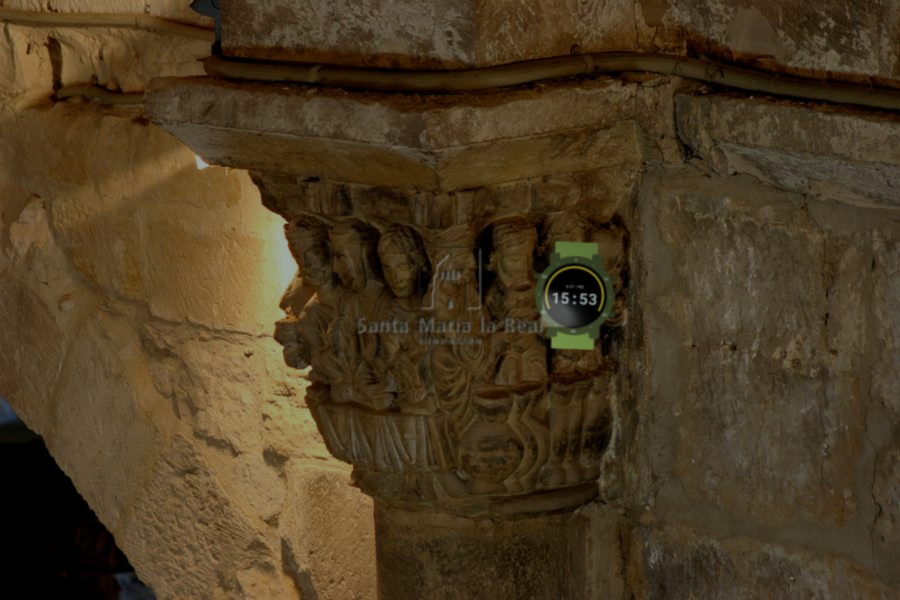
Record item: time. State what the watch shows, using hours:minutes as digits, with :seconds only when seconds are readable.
15:53
